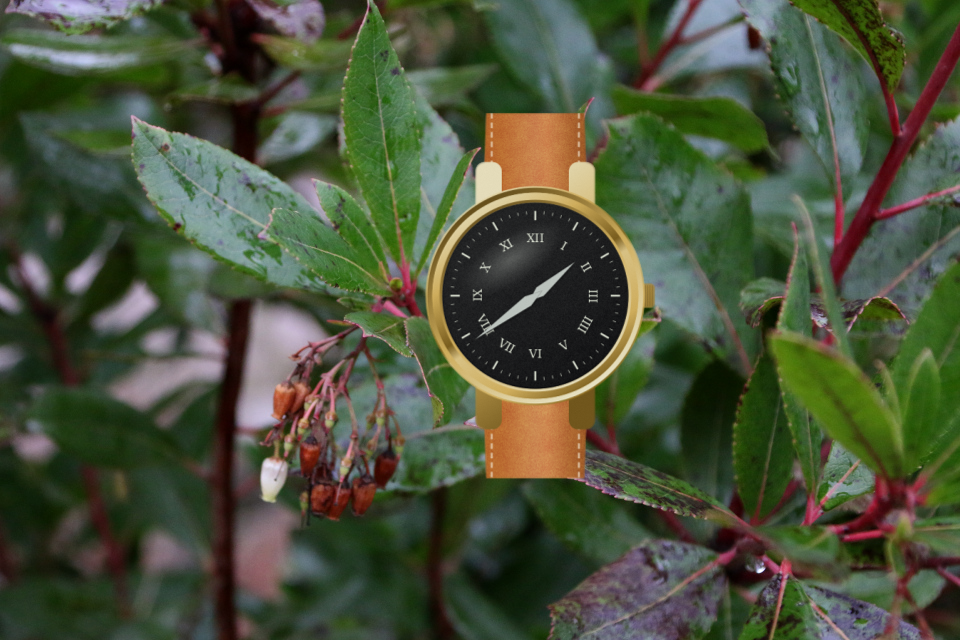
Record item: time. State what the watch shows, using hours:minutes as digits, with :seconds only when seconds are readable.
1:39
